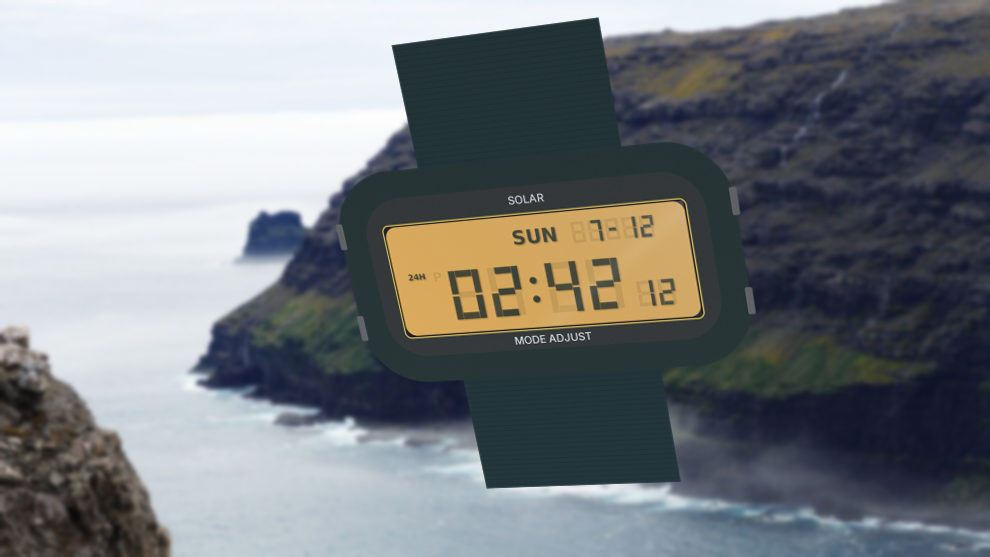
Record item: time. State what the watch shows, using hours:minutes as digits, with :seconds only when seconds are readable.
2:42:12
